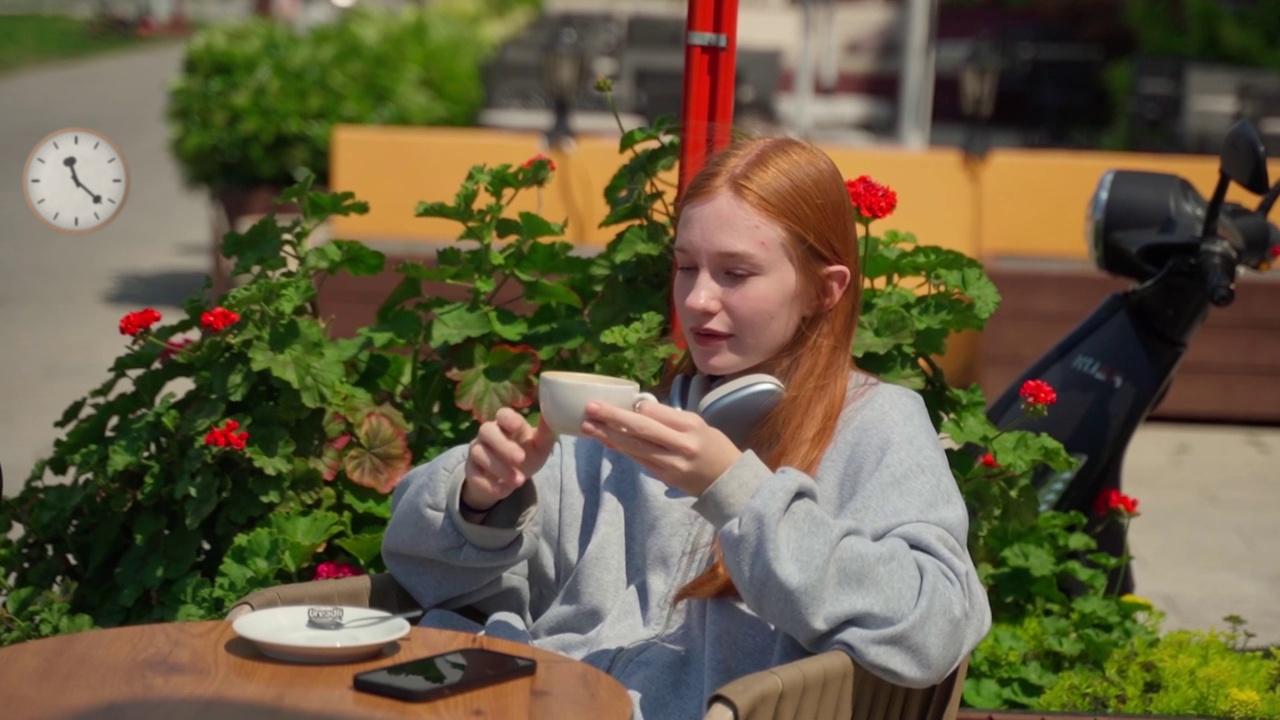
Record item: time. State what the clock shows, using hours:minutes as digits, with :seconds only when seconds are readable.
11:22
